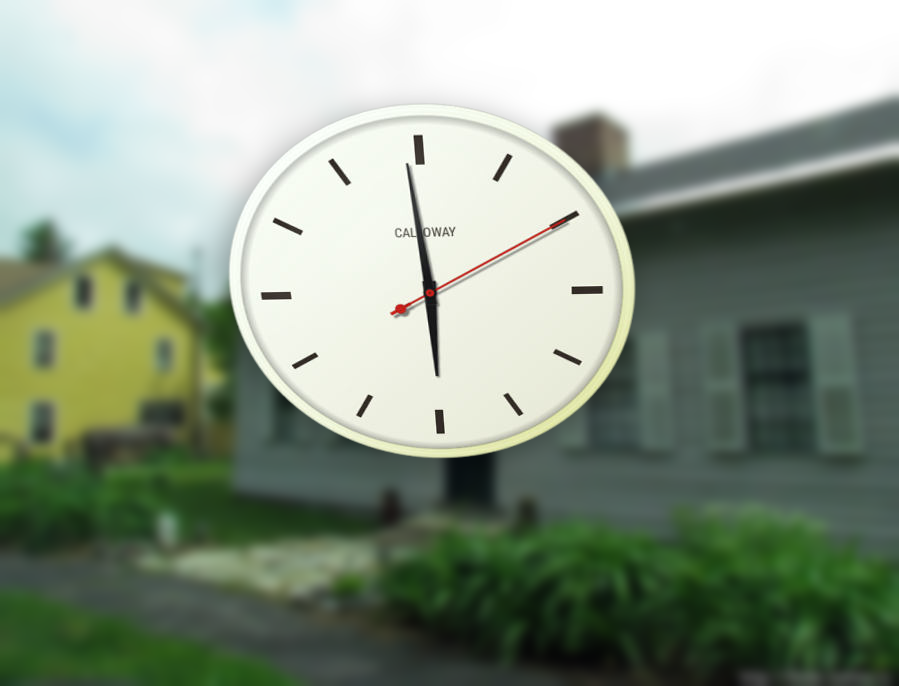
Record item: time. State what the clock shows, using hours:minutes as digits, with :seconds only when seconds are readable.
5:59:10
